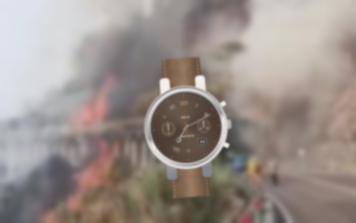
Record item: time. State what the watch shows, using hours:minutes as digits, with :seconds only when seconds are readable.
7:11
